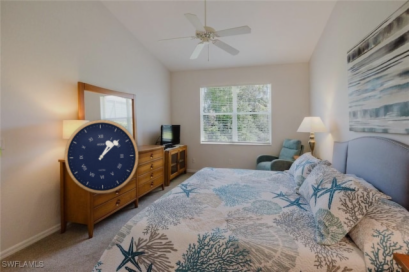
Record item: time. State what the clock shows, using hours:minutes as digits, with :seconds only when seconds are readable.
1:08
